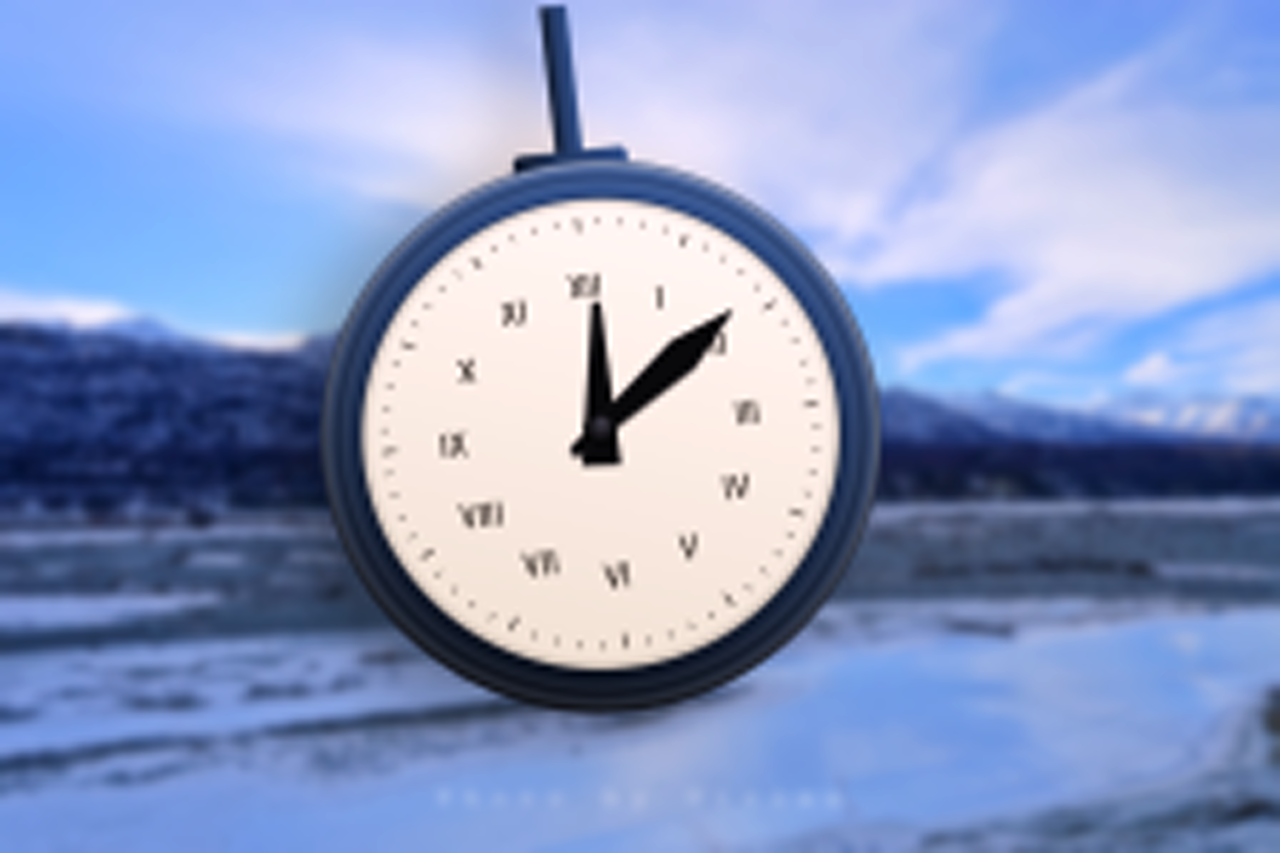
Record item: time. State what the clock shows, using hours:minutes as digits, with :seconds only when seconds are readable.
12:09
